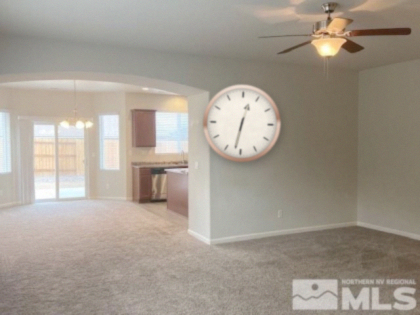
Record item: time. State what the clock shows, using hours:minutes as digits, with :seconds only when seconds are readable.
12:32
